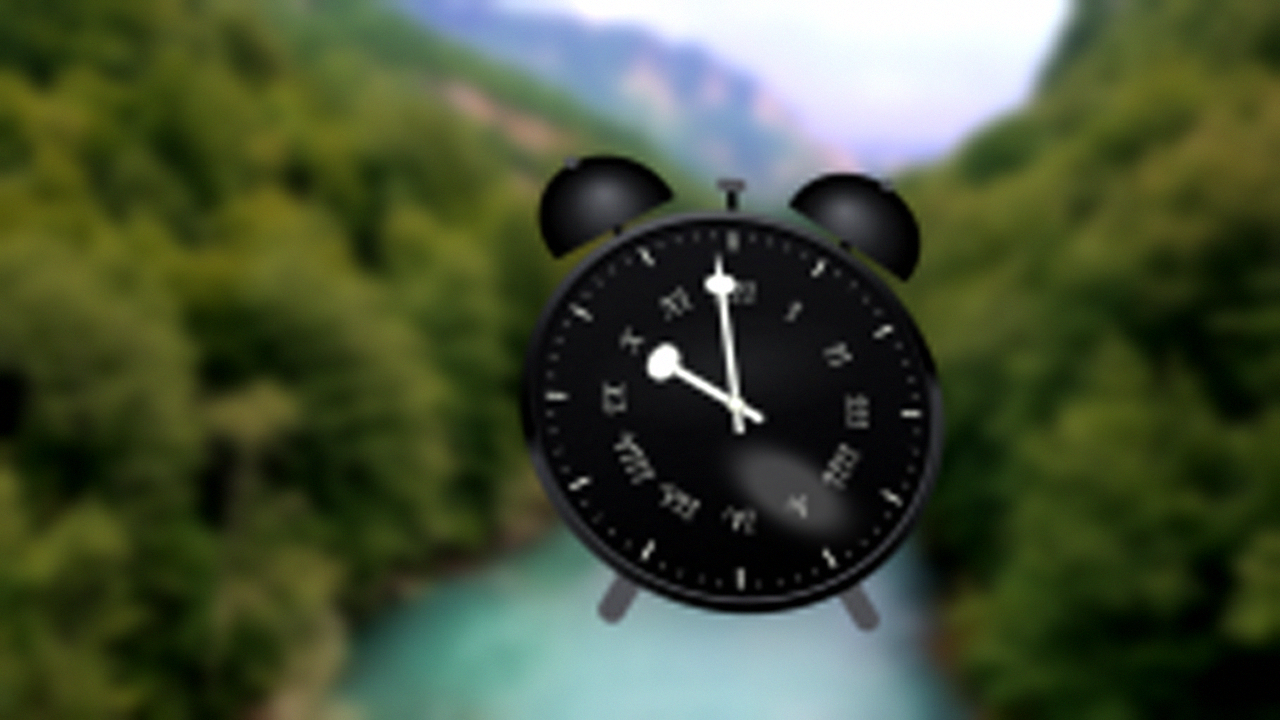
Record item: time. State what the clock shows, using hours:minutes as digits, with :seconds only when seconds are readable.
9:59
